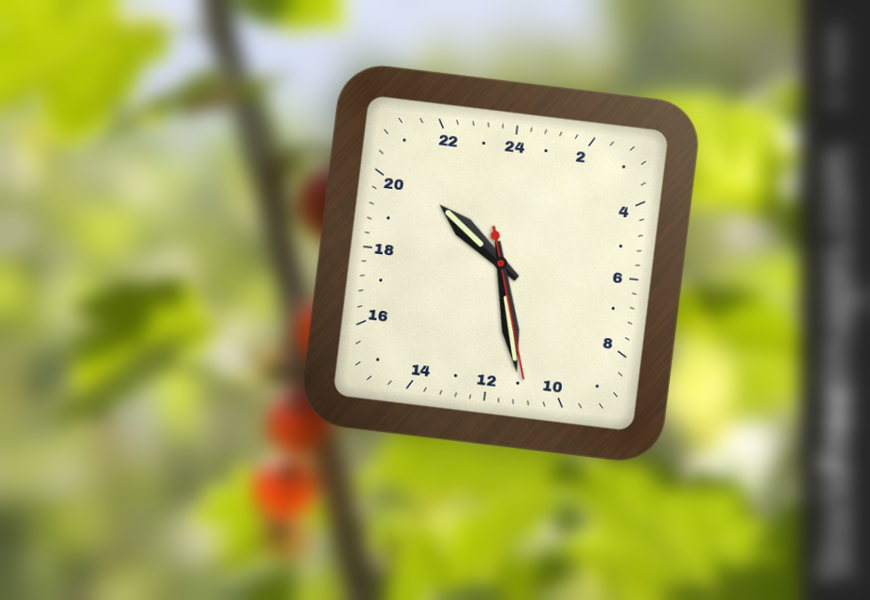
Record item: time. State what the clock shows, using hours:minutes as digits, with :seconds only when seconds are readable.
20:27:27
